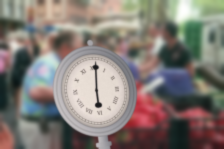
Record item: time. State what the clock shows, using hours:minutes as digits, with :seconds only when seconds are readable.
6:01
